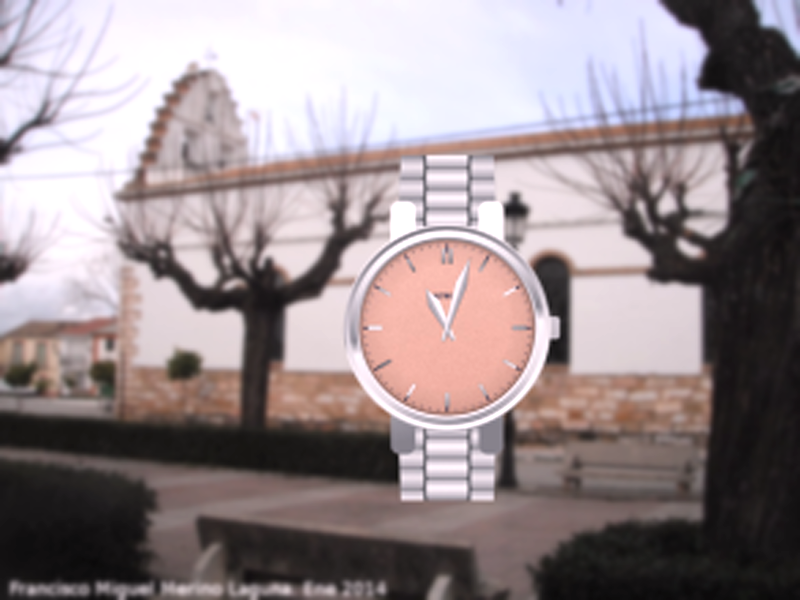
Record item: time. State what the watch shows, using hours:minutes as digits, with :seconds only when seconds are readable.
11:03
